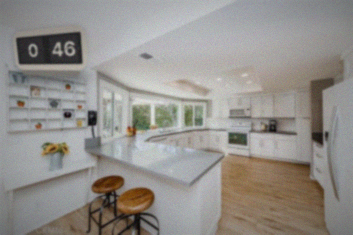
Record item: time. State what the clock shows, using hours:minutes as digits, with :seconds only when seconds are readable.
0:46
